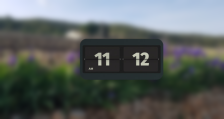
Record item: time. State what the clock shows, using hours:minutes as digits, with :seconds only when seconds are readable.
11:12
